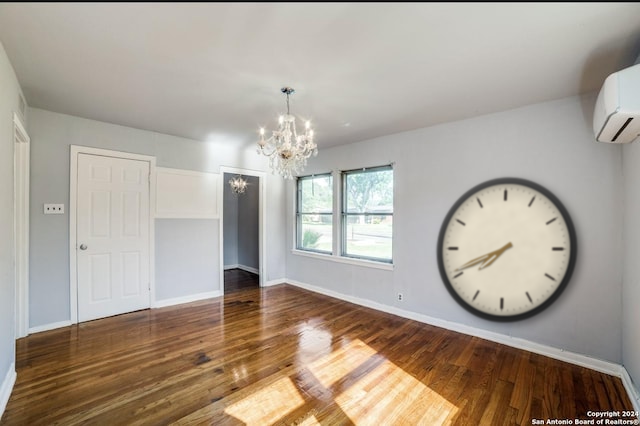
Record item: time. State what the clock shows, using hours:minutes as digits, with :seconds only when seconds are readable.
7:41
